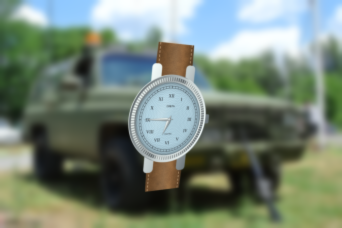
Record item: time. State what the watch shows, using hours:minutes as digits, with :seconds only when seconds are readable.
6:45
